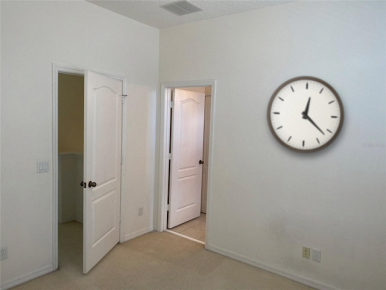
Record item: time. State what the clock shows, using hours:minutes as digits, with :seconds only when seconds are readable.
12:22
